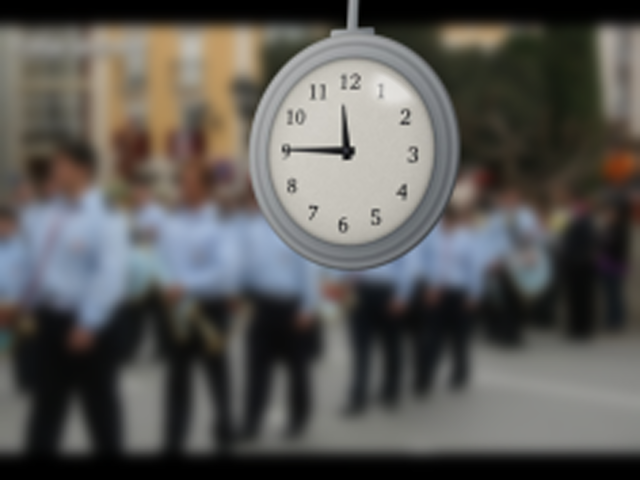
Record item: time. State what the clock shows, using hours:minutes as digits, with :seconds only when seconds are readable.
11:45
